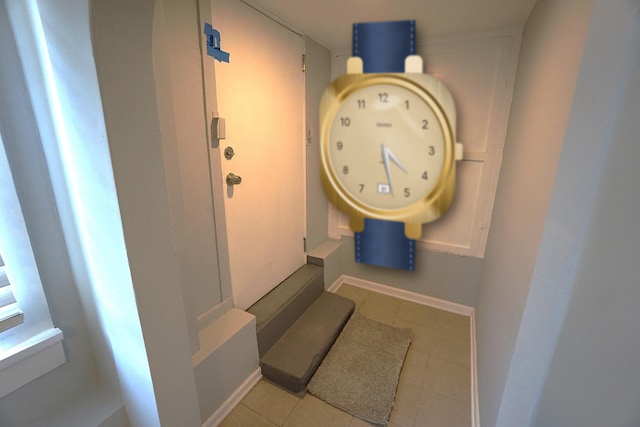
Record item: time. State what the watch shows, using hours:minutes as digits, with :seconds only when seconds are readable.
4:28
